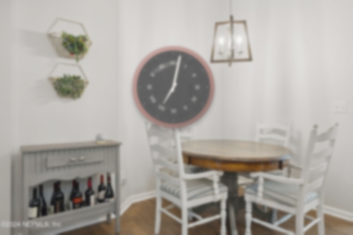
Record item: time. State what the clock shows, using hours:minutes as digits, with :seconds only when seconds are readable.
7:02
